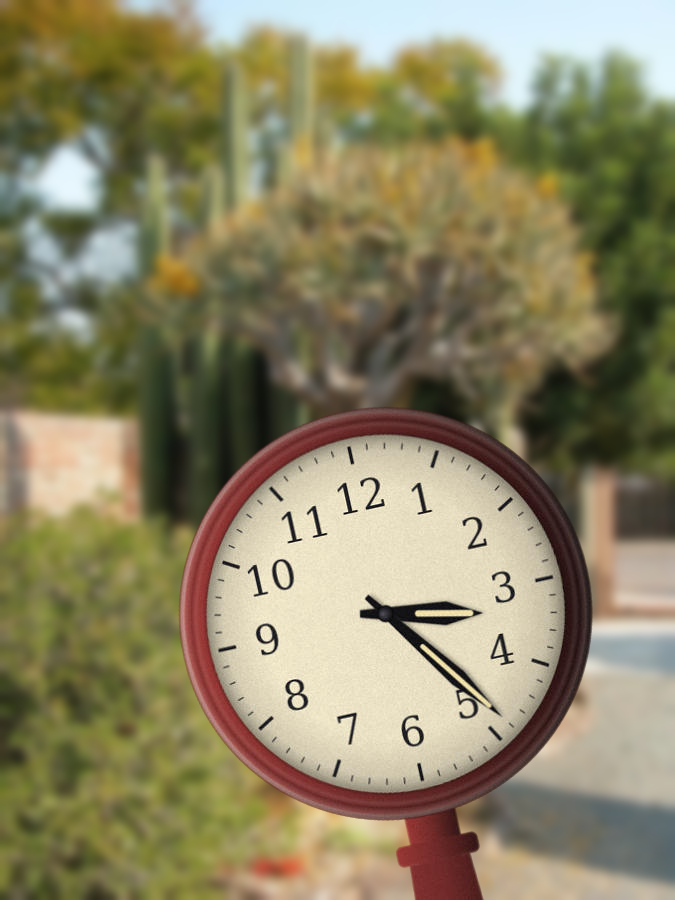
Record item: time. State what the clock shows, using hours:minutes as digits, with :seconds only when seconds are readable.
3:24
